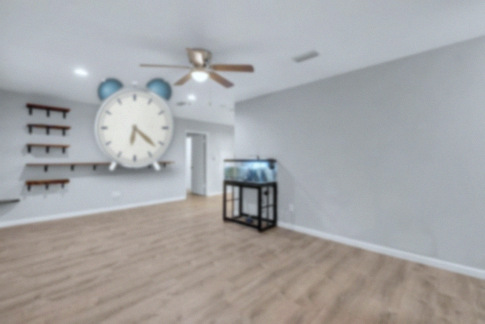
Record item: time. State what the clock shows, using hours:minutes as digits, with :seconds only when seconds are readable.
6:22
